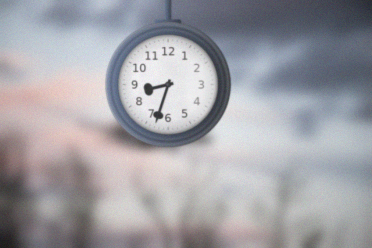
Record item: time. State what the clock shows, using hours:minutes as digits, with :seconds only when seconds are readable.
8:33
